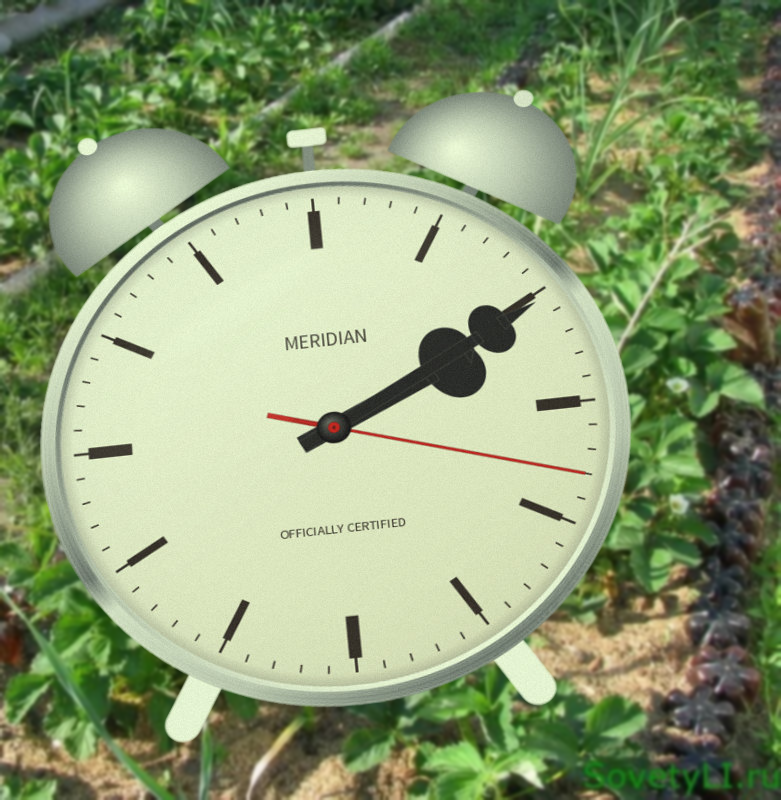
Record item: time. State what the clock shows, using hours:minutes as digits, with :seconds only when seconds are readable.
2:10:18
